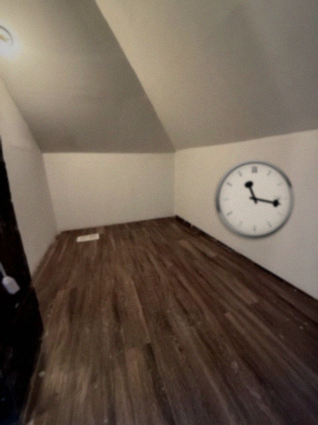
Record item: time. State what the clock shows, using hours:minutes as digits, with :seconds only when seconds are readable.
11:17
